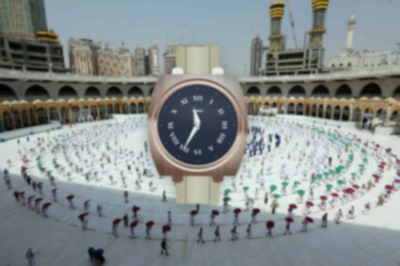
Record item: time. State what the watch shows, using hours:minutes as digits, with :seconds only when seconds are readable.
11:35
